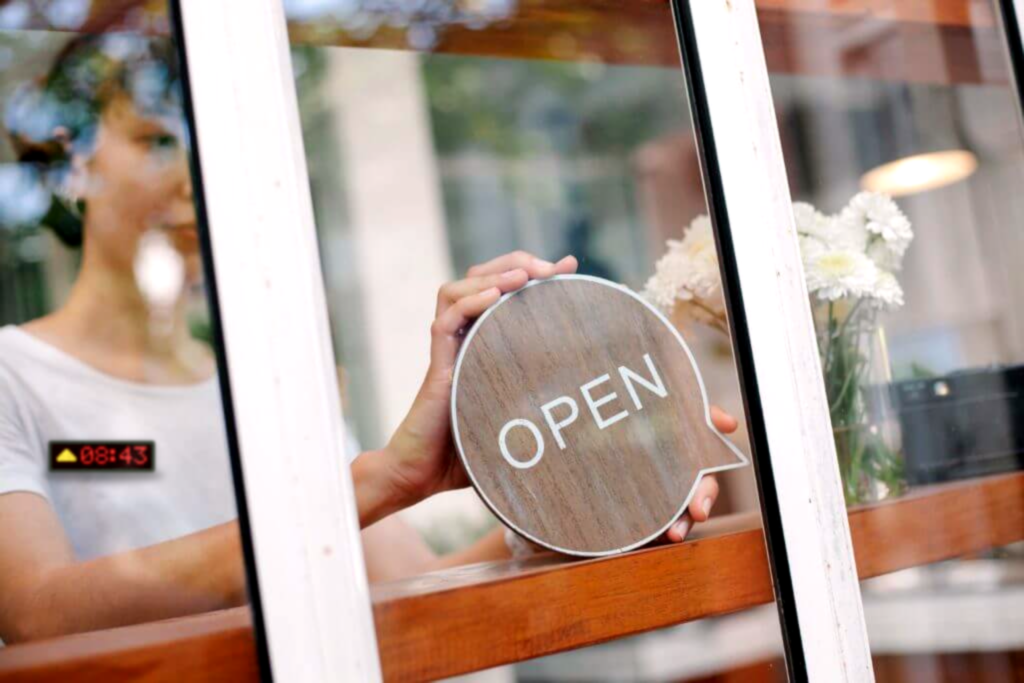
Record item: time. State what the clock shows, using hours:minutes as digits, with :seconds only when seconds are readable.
8:43
